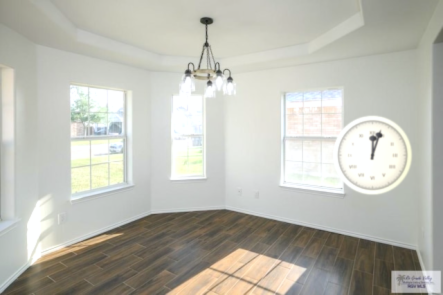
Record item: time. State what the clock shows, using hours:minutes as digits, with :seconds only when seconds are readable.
12:03
